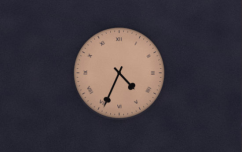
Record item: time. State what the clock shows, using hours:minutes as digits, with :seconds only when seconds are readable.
4:34
